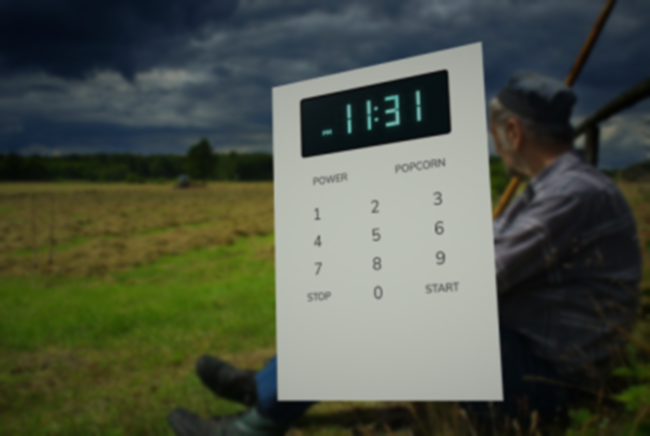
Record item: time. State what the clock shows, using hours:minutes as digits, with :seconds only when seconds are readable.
11:31
